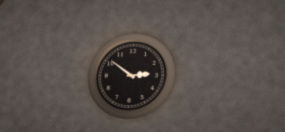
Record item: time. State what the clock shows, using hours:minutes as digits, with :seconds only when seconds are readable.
2:51
